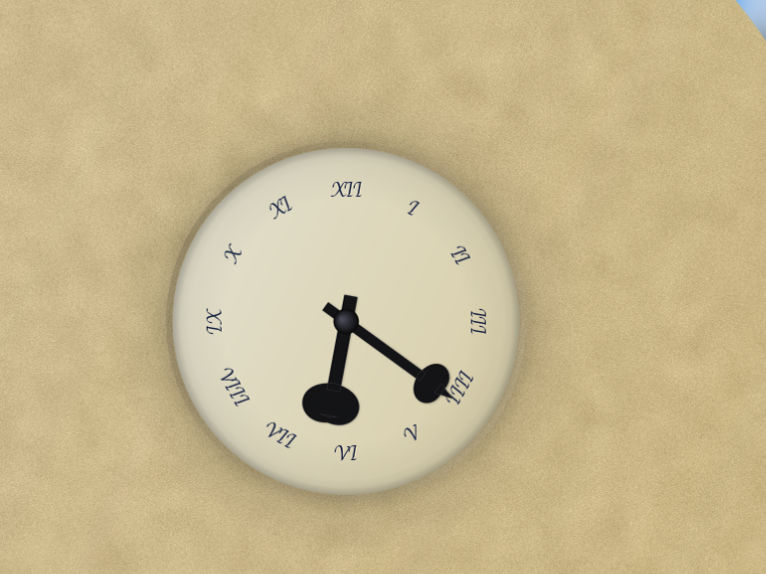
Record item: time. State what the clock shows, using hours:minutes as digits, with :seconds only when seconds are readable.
6:21
